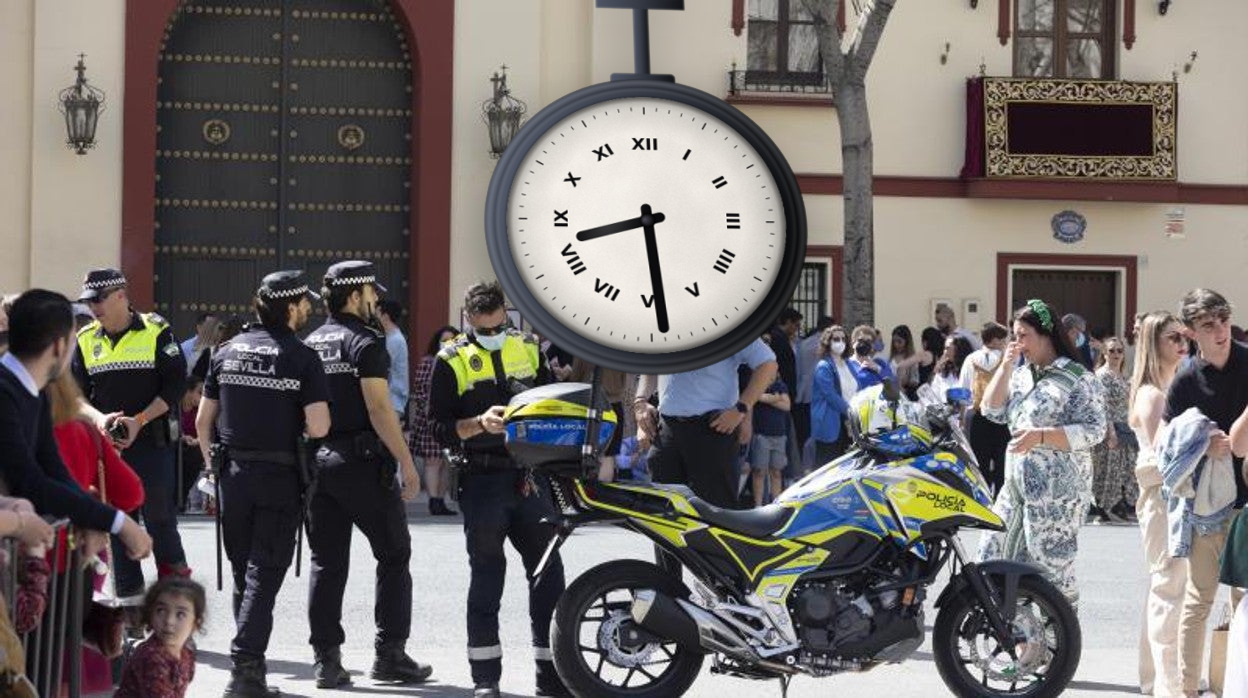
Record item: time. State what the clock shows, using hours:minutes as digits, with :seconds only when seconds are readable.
8:29
